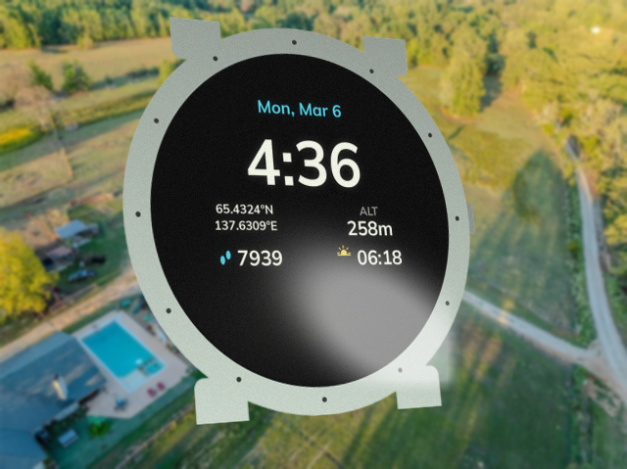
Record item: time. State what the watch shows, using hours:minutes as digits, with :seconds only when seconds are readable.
4:36
